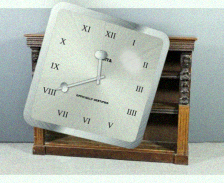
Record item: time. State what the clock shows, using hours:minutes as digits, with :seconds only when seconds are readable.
11:40
